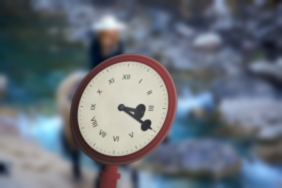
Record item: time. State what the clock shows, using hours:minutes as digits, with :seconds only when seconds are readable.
3:20
